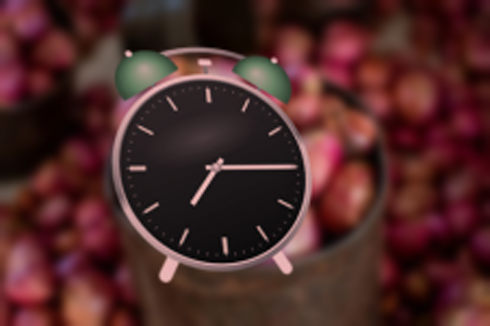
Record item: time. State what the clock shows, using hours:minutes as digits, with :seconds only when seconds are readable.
7:15
